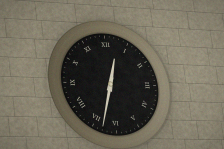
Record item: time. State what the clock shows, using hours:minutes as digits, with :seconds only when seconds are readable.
12:33
